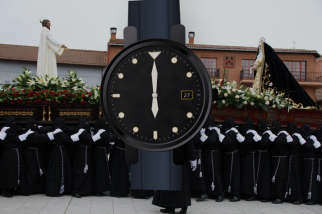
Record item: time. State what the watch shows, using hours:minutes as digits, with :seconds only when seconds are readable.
6:00
